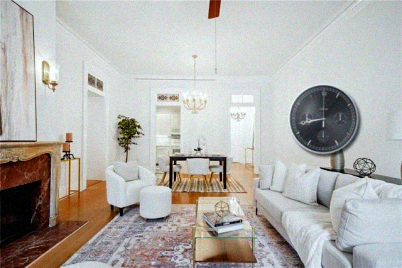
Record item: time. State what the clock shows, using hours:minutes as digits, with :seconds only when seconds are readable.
8:43
